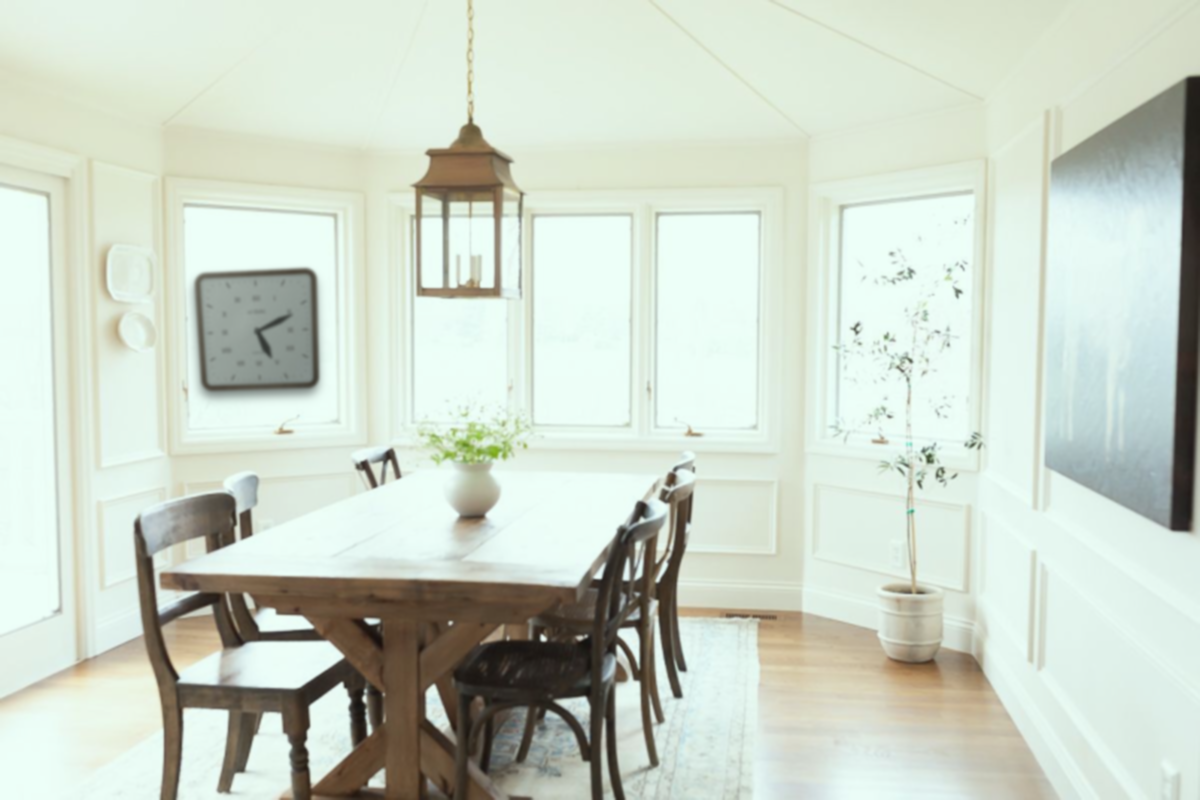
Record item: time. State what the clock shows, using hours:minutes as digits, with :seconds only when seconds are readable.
5:11
